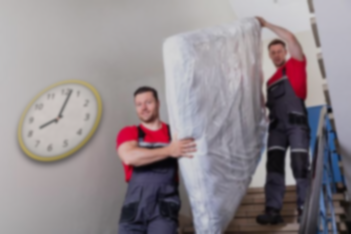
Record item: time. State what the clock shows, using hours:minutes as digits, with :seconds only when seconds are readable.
8:02
